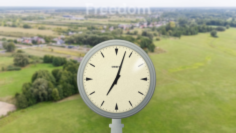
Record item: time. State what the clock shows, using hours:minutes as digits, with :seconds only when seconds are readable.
7:03
